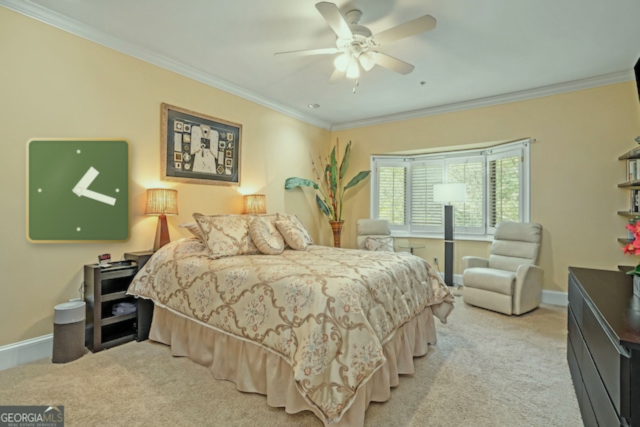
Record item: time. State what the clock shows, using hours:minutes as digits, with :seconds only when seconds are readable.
1:18
